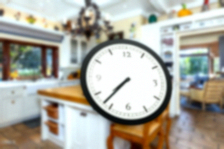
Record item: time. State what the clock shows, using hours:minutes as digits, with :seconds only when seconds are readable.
7:37
